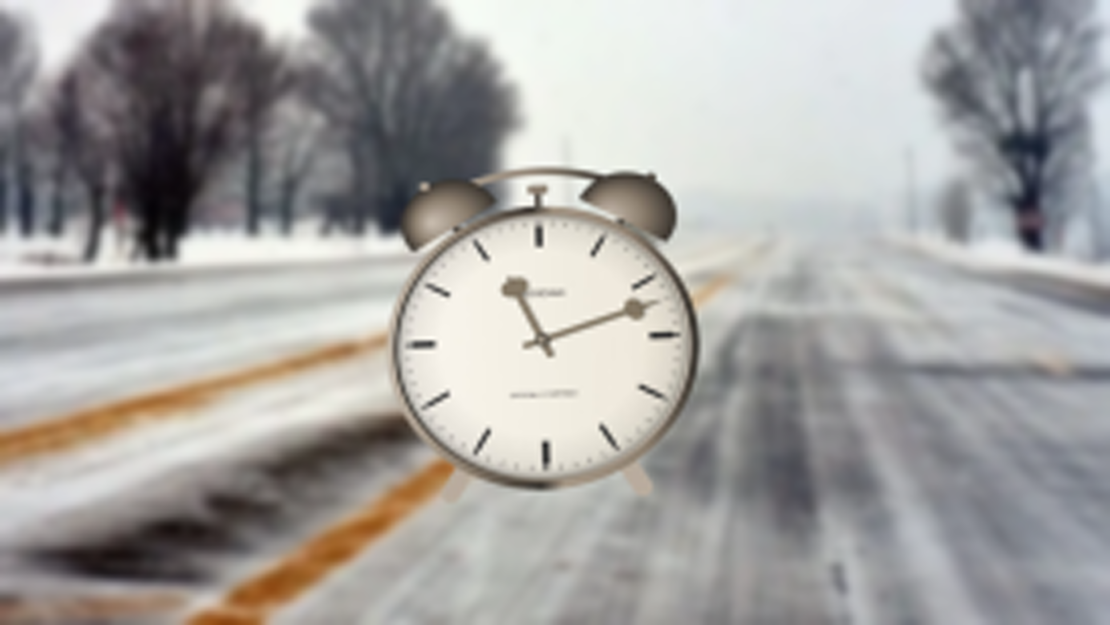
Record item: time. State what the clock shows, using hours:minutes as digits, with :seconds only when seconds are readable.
11:12
